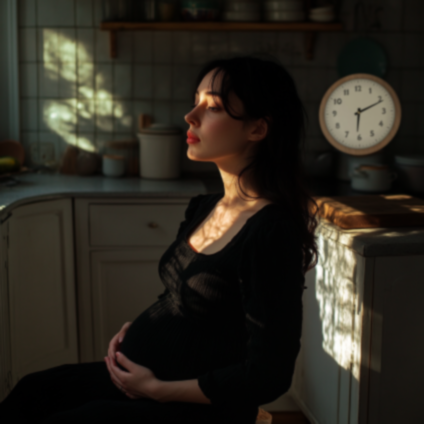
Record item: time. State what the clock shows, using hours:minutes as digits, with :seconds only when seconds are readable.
6:11
